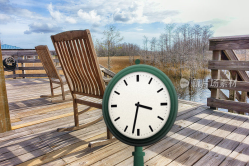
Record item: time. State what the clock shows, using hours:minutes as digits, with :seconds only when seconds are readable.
3:32
